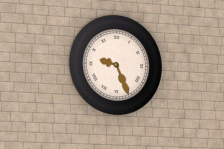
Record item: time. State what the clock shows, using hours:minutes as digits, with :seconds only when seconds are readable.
9:26
